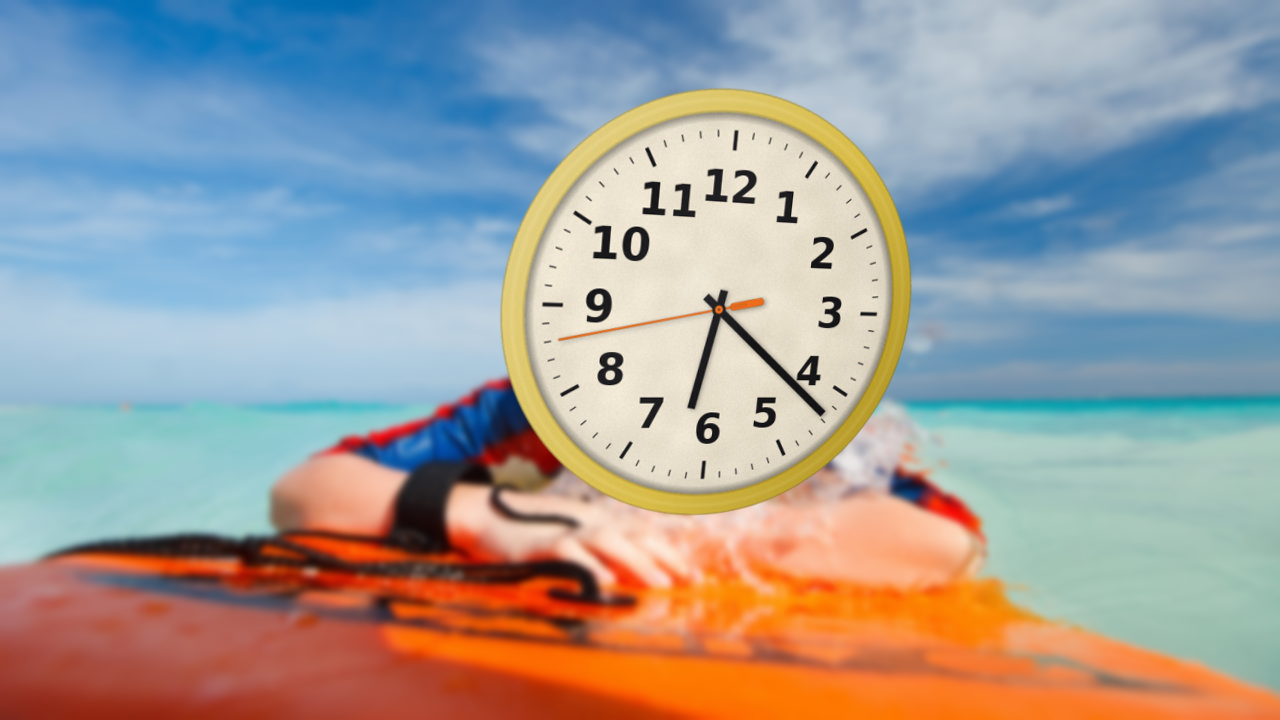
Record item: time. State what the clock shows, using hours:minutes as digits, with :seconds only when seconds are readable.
6:21:43
